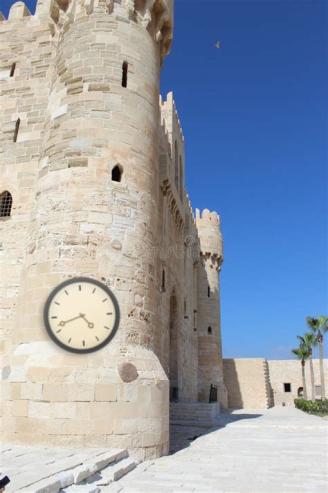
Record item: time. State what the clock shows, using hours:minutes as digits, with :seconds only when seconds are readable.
4:42
